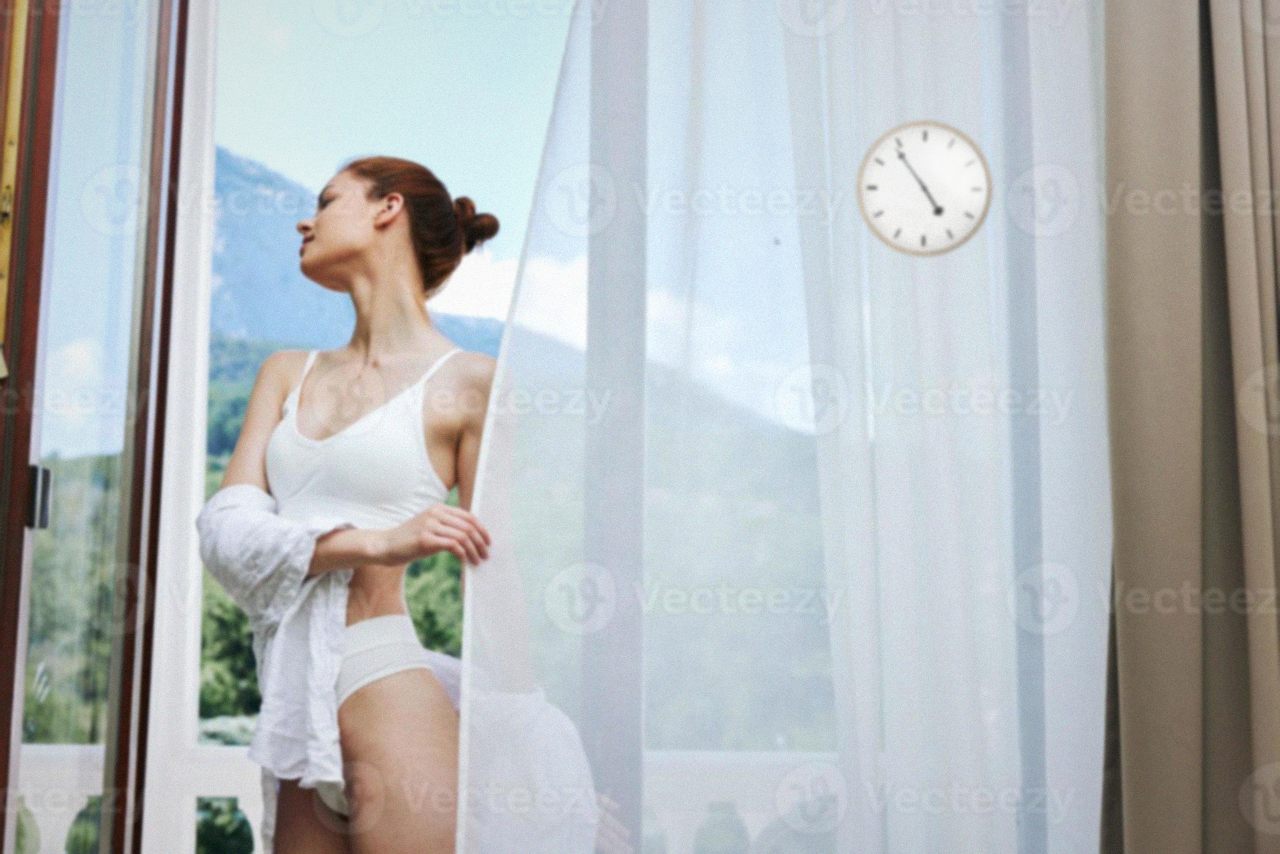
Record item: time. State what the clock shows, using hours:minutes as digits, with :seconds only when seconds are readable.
4:54
